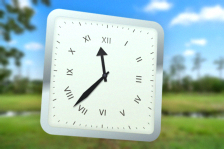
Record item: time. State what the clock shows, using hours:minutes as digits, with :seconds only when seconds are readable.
11:37
